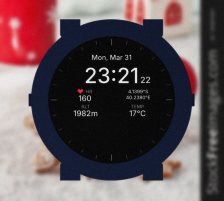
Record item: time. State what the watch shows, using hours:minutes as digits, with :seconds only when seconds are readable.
23:21:22
